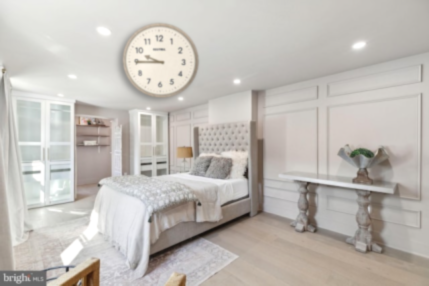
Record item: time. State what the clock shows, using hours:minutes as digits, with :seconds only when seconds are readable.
9:45
